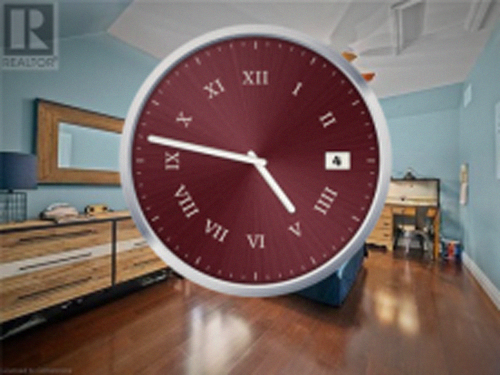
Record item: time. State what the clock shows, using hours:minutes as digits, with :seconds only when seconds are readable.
4:47
